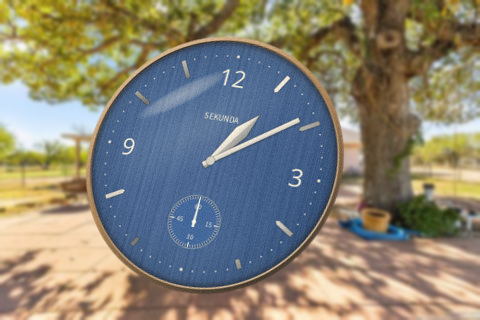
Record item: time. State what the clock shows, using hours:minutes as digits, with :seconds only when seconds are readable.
1:09
